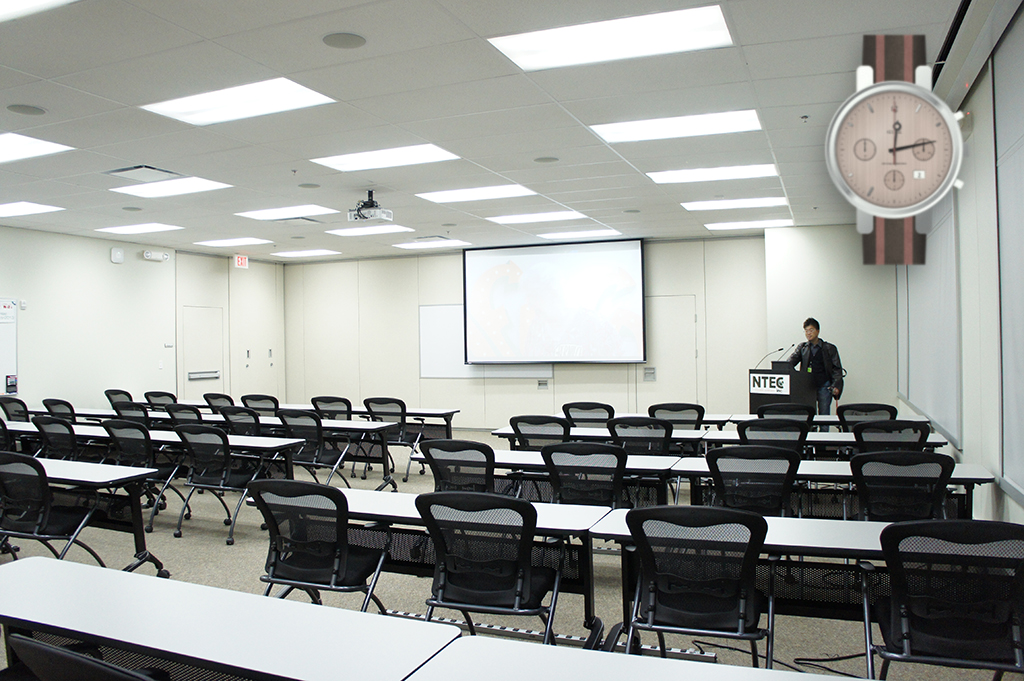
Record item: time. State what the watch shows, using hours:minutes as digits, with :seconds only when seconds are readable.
12:13
